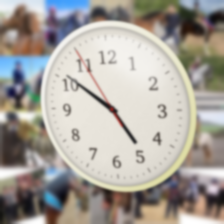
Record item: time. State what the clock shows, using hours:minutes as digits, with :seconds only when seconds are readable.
4:50:55
